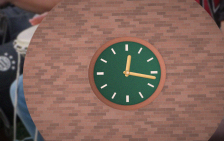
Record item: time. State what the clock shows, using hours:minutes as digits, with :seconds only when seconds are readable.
12:17
